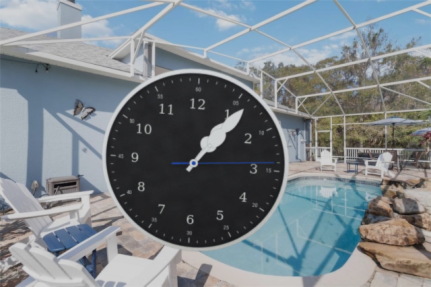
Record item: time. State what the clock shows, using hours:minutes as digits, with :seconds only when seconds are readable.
1:06:14
